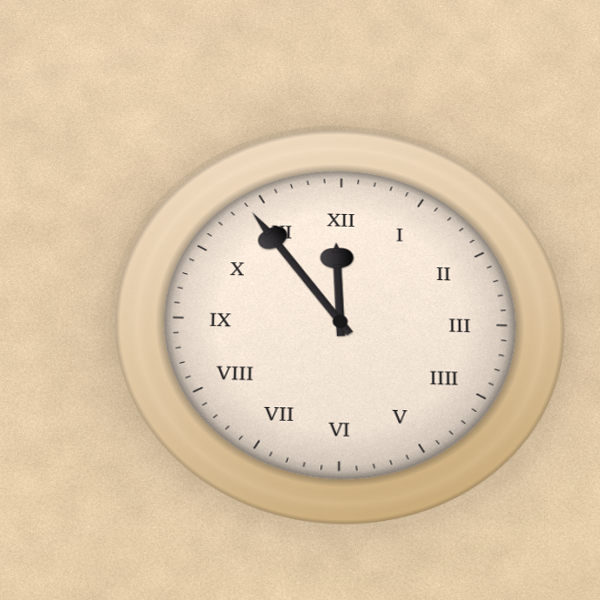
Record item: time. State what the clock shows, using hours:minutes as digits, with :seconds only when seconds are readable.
11:54
